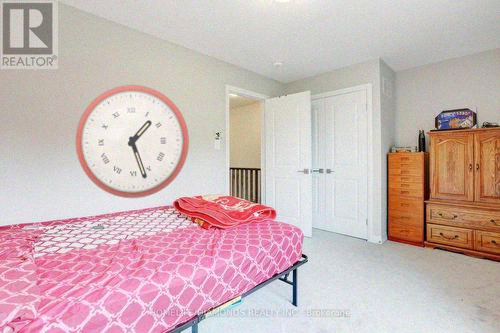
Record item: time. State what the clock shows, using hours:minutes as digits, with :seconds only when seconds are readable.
1:27
